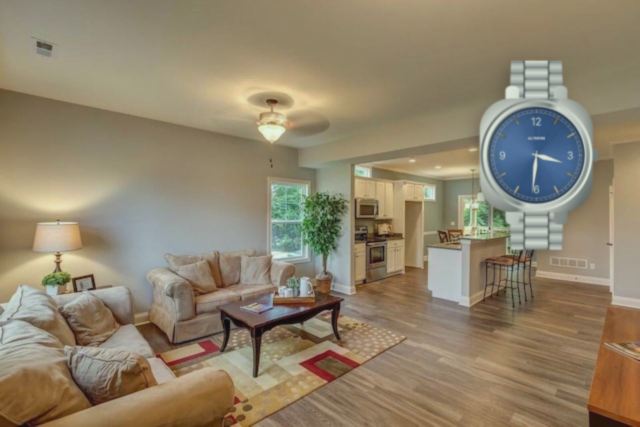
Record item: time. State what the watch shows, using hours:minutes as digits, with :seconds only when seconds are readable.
3:31
